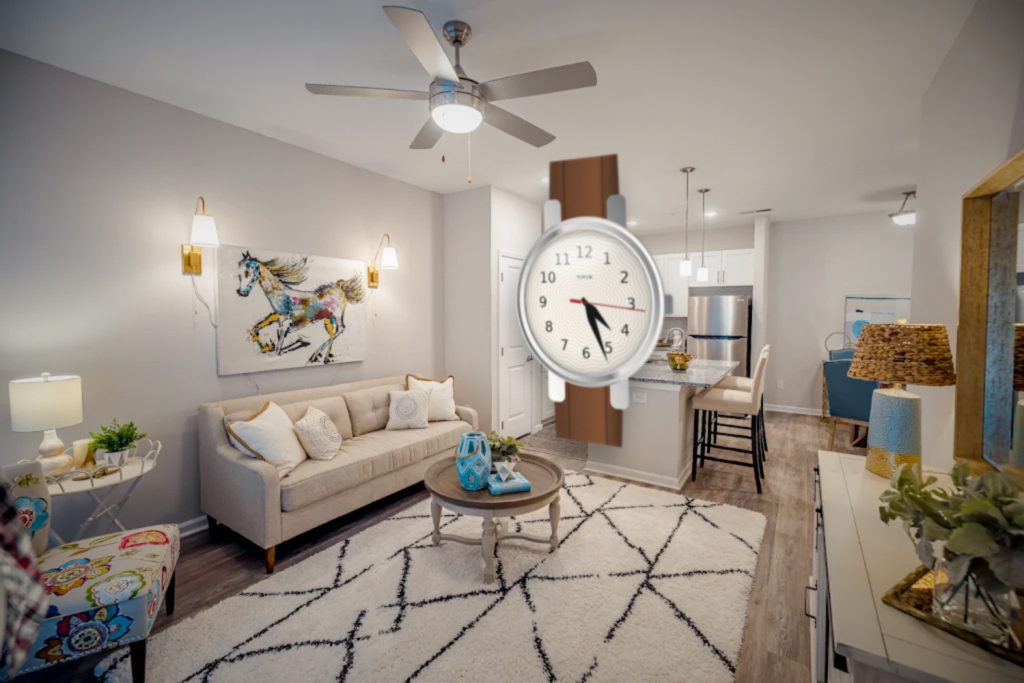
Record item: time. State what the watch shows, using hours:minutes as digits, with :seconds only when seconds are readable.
4:26:16
